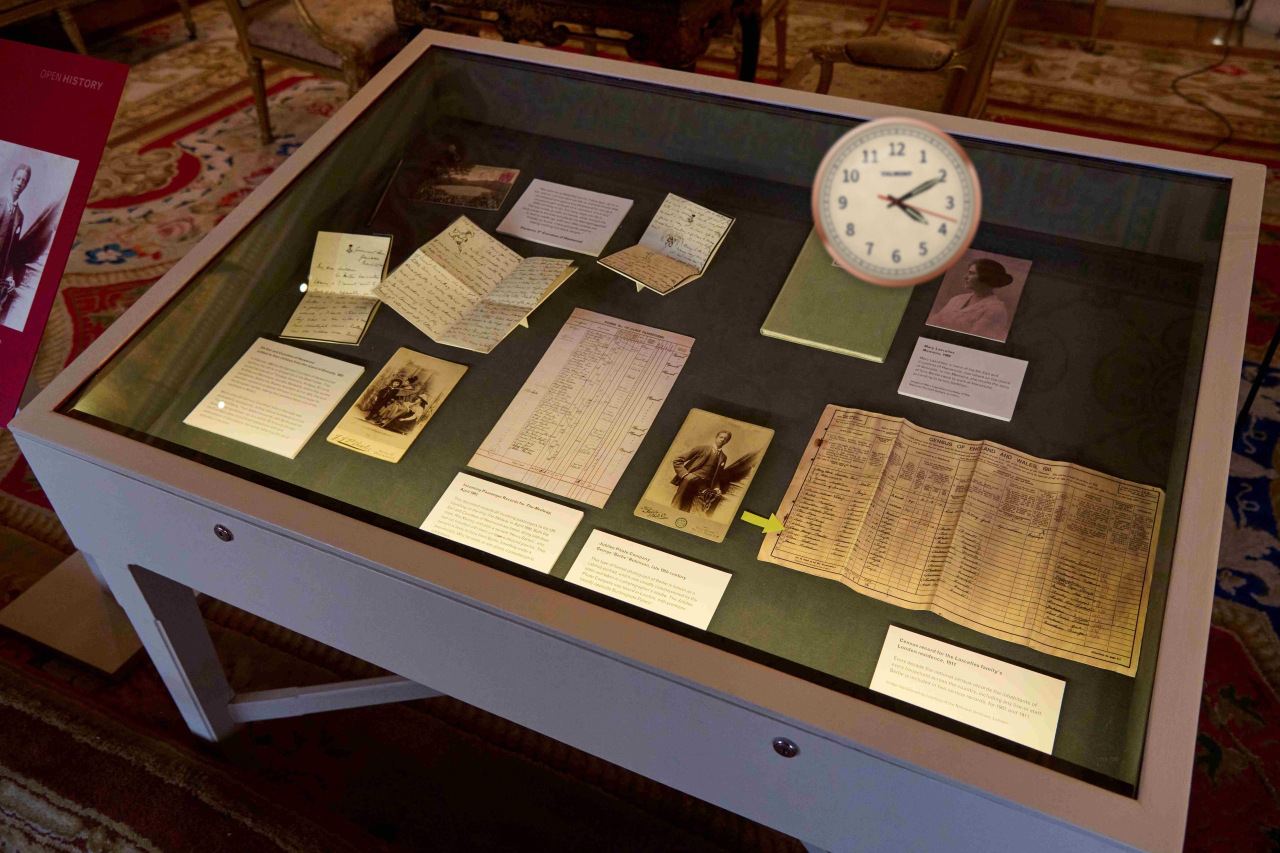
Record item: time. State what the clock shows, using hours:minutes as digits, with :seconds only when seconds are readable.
4:10:18
